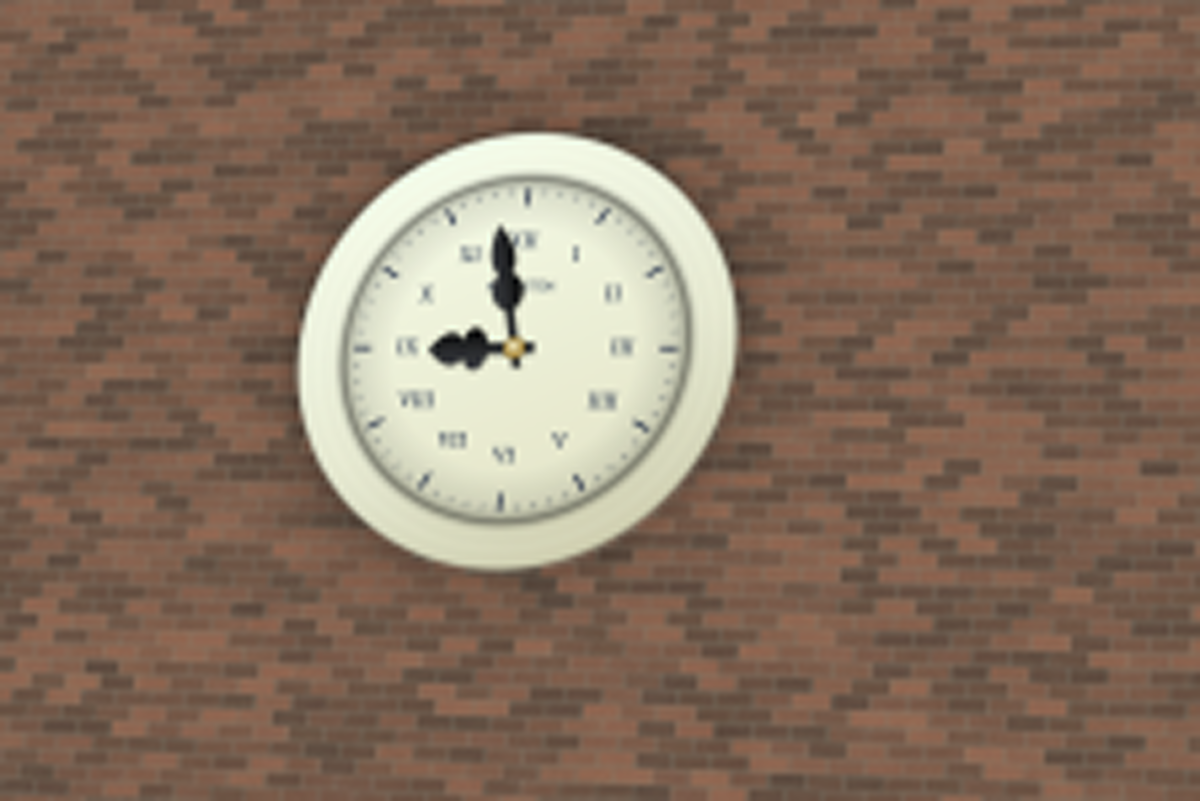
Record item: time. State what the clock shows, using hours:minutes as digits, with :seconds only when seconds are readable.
8:58
